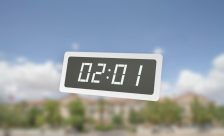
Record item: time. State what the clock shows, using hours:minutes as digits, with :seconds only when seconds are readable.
2:01
